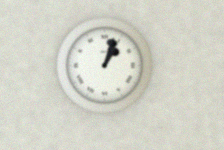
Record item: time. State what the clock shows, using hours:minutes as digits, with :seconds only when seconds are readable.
1:03
